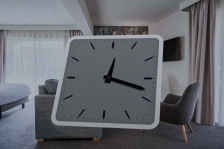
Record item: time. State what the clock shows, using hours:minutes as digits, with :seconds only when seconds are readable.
12:18
